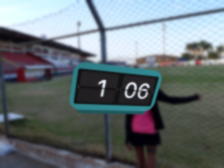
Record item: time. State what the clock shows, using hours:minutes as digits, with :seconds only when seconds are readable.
1:06
